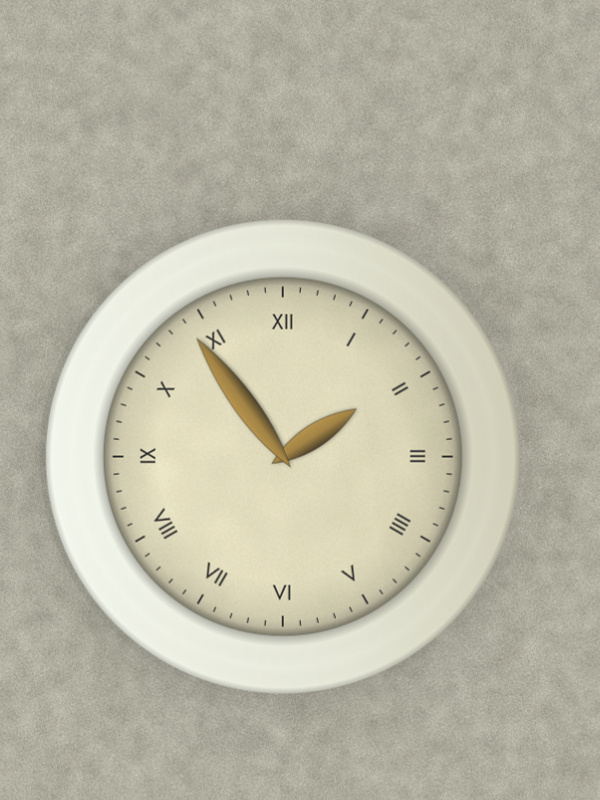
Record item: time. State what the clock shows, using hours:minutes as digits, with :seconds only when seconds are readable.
1:54
